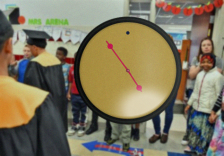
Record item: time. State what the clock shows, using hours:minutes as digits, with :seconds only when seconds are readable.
4:54
